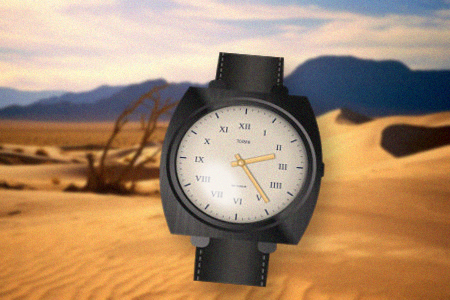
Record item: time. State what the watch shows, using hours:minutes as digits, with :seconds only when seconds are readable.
2:24
